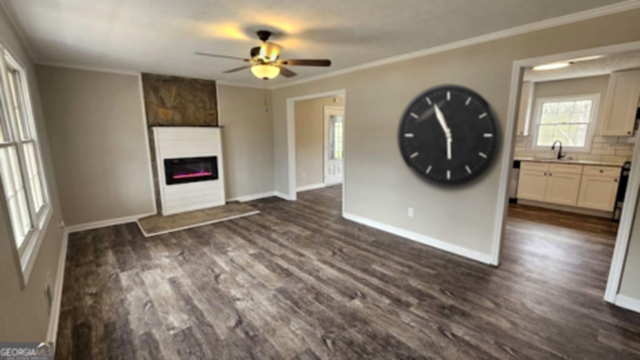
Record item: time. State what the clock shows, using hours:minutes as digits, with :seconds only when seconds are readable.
5:56
